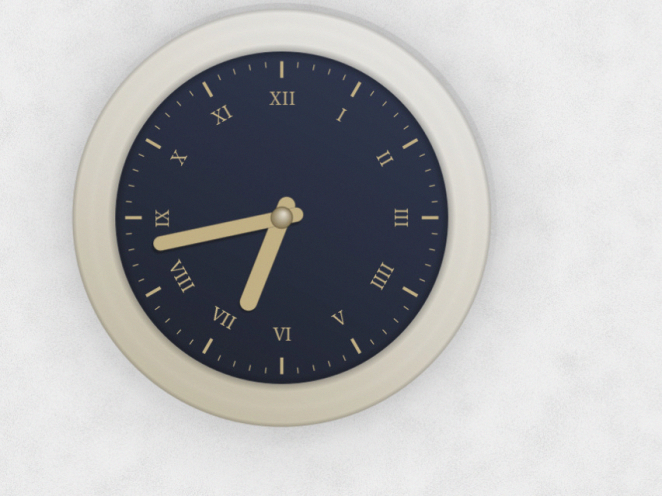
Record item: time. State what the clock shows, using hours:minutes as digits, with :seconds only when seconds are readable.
6:43
